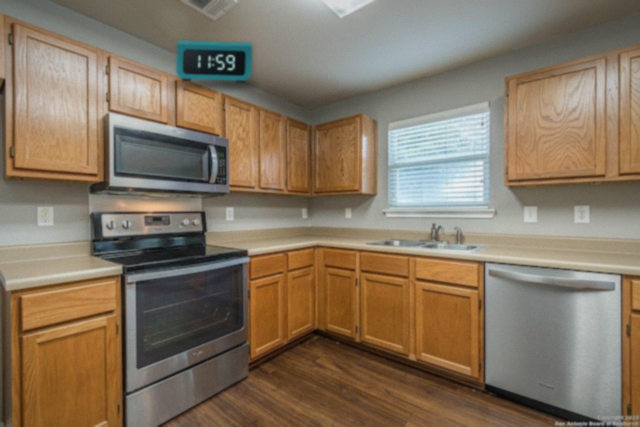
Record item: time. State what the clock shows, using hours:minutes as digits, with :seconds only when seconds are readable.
11:59
